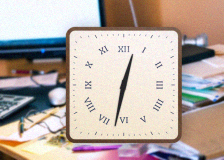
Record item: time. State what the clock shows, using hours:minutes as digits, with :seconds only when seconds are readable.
12:32
